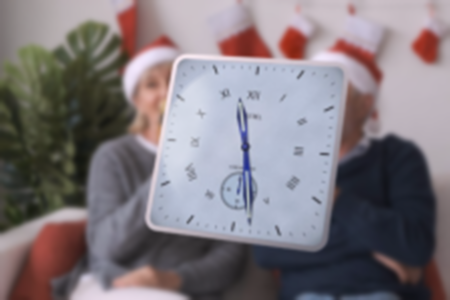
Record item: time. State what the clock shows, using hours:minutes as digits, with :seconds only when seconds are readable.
11:28
